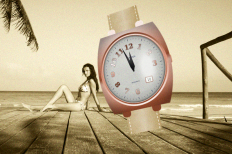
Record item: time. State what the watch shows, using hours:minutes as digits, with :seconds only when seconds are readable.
11:57
